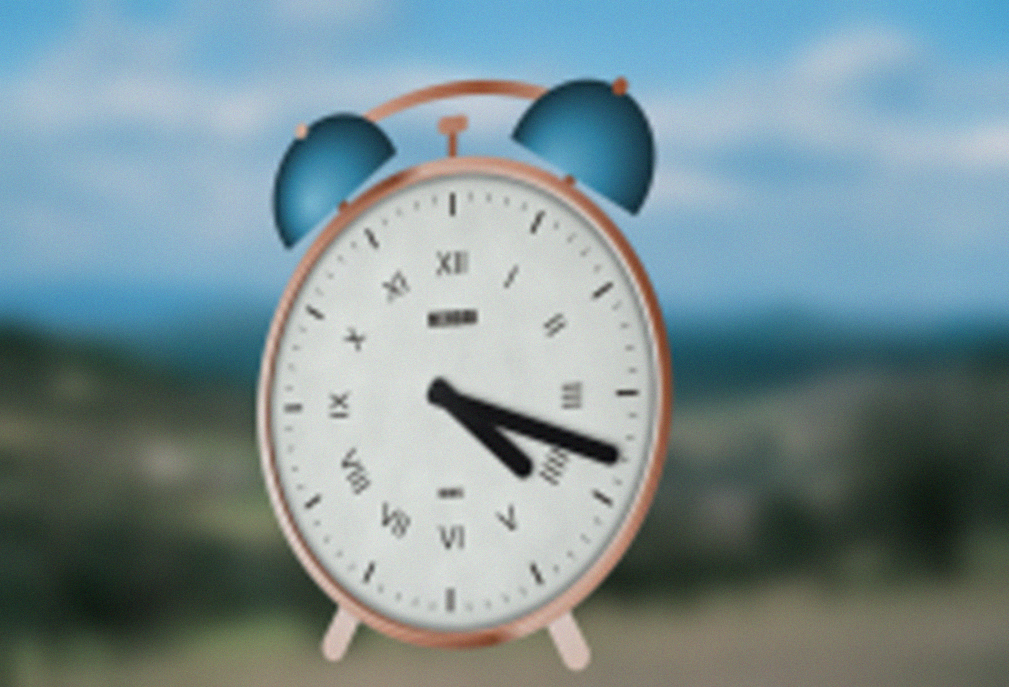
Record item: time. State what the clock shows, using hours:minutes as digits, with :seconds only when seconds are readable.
4:18
